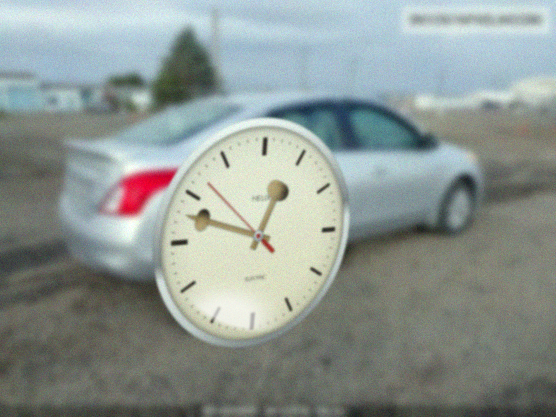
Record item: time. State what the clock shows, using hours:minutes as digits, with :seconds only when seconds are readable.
12:47:52
